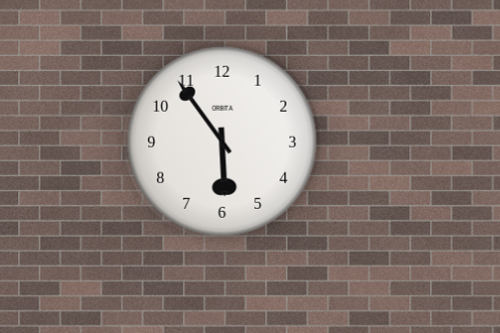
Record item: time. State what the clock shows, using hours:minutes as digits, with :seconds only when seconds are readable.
5:54
